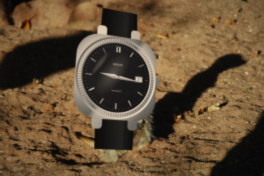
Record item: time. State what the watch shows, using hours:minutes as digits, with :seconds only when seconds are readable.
9:16
